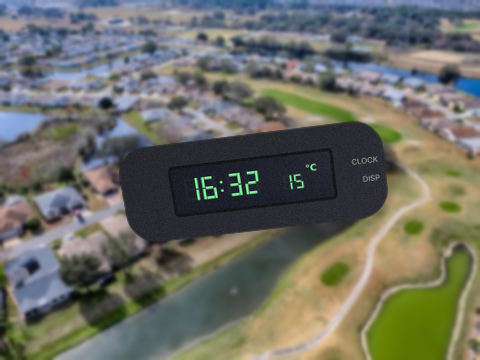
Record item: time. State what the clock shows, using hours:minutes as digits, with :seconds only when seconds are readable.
16:32
